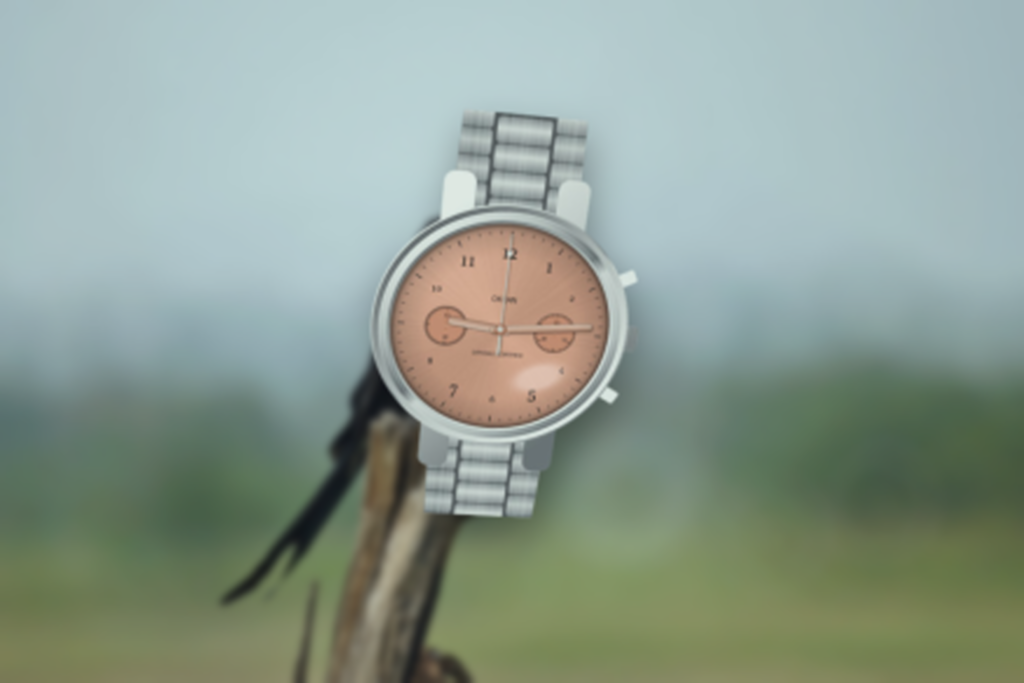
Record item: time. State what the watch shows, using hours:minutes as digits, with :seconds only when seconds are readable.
9:14
